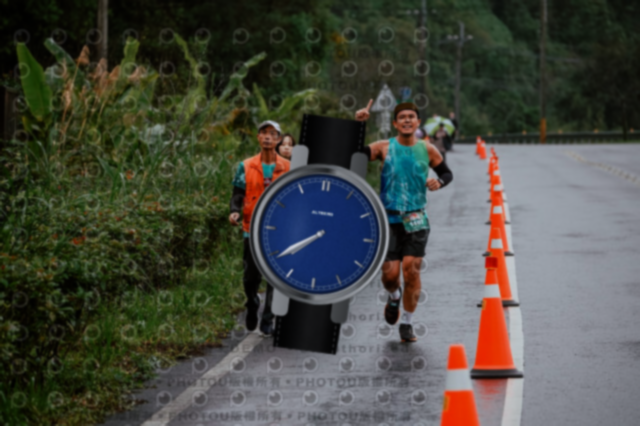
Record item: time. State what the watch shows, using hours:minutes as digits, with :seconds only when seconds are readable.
7:39
